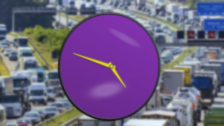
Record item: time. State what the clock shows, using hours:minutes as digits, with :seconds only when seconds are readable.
4:48
